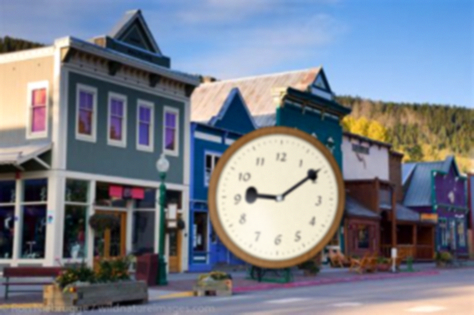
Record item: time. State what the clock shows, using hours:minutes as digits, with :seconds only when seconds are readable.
9:09
